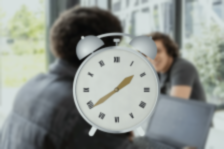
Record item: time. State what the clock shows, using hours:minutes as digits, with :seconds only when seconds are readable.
1:39
